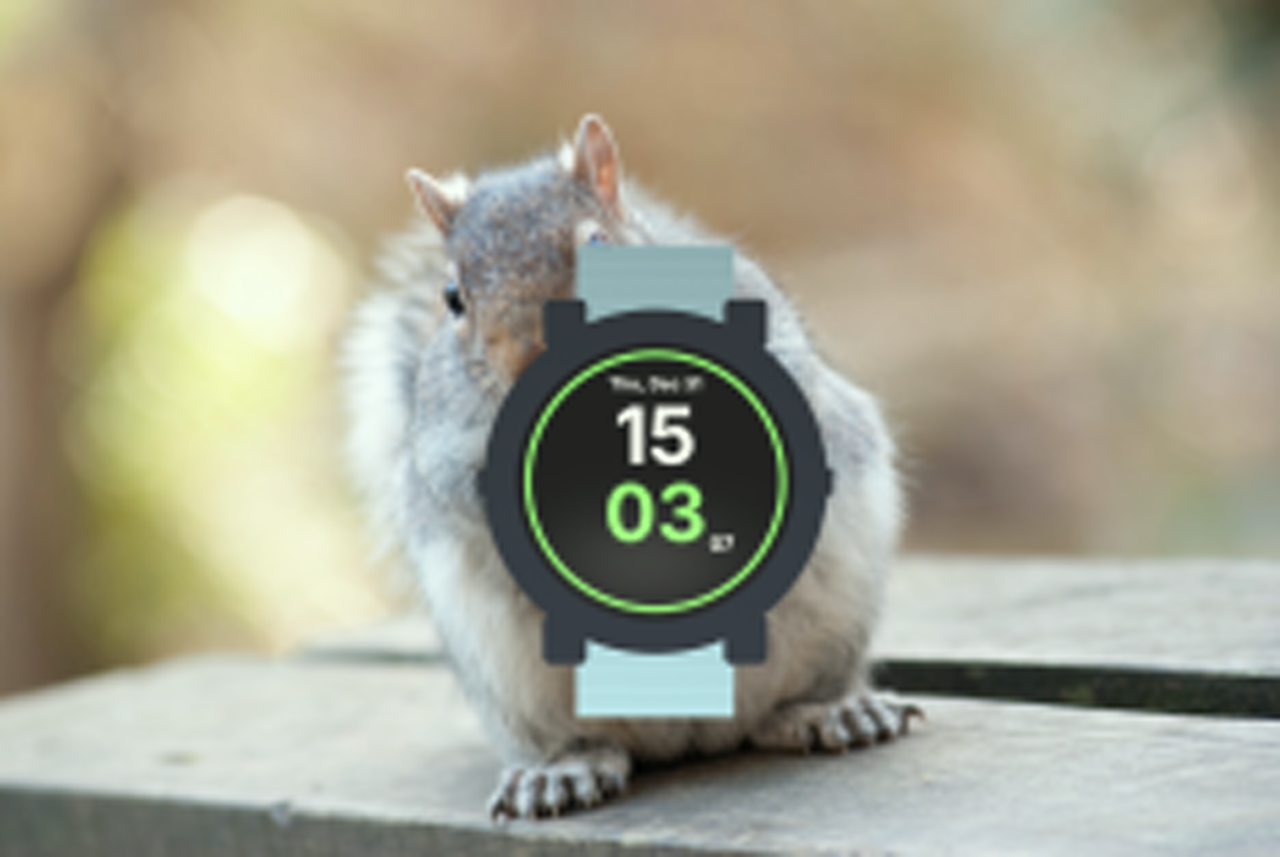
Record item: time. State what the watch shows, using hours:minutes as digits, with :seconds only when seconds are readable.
15:03
